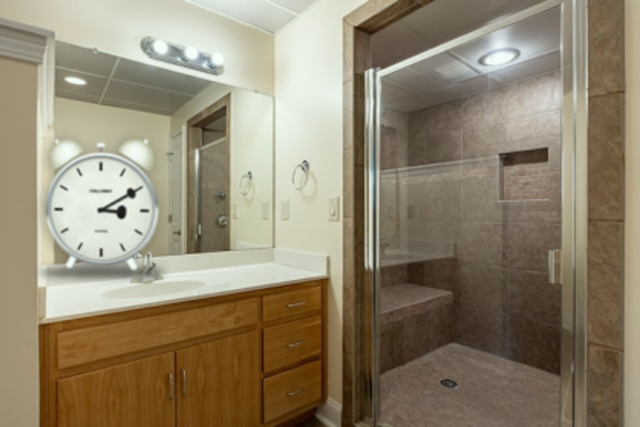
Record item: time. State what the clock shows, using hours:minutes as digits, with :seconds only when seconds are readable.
3:10
